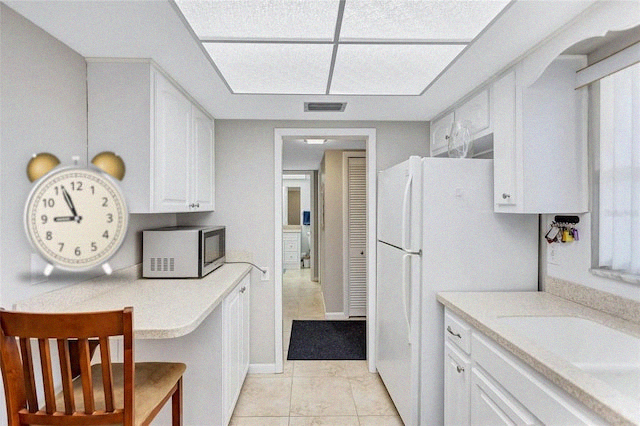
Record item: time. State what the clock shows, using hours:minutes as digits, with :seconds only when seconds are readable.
8:56
